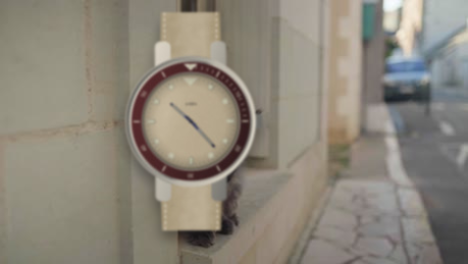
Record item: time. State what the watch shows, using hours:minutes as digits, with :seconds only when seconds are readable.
10:23
